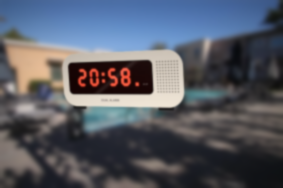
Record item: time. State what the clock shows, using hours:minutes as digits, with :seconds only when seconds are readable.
20:58
